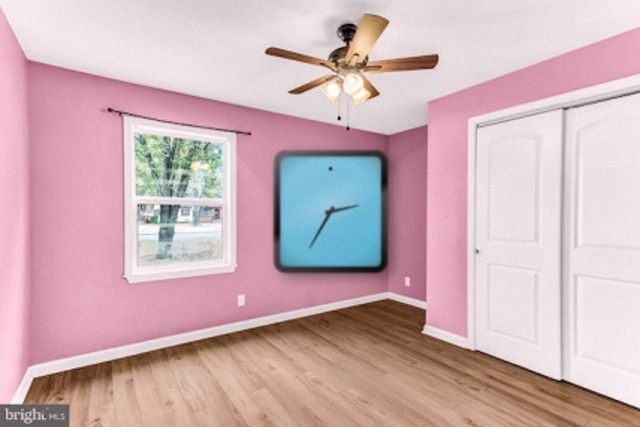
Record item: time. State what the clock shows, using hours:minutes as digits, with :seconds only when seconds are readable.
2:35
